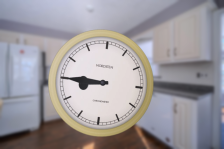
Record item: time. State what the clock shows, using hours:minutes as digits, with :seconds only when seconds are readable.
8:45
